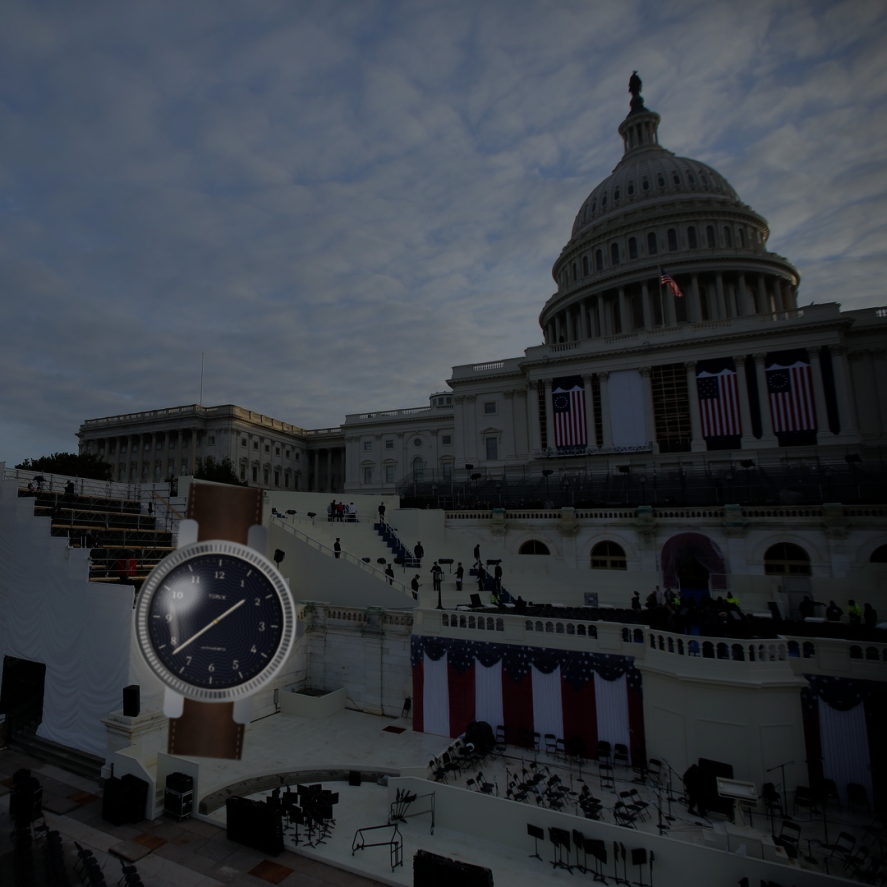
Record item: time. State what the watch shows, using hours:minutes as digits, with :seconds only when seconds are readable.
1:38
